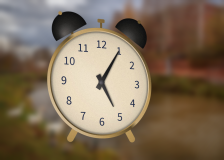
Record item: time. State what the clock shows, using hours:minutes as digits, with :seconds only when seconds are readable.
5:05
